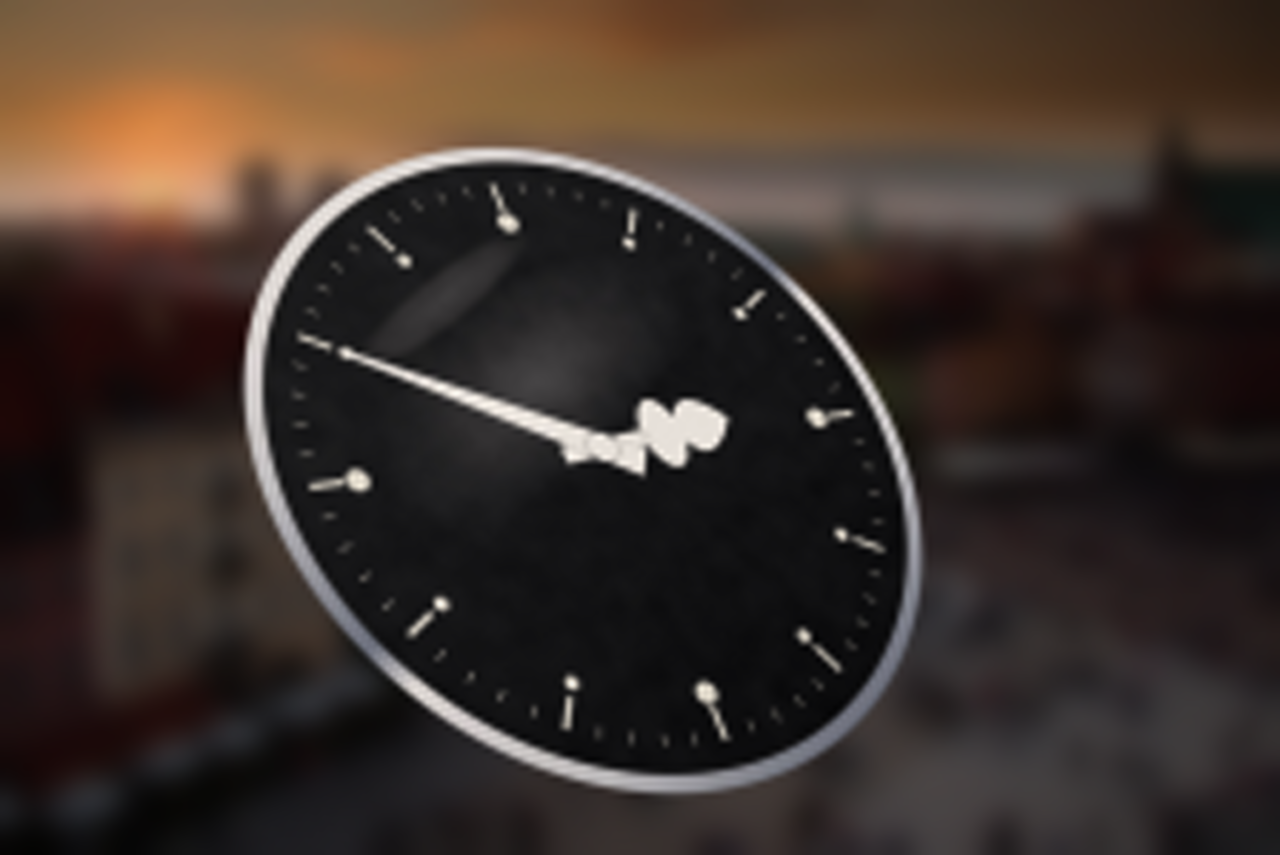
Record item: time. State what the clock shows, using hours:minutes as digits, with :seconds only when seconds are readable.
2:50
